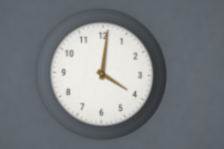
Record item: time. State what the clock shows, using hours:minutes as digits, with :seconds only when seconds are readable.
4:01
